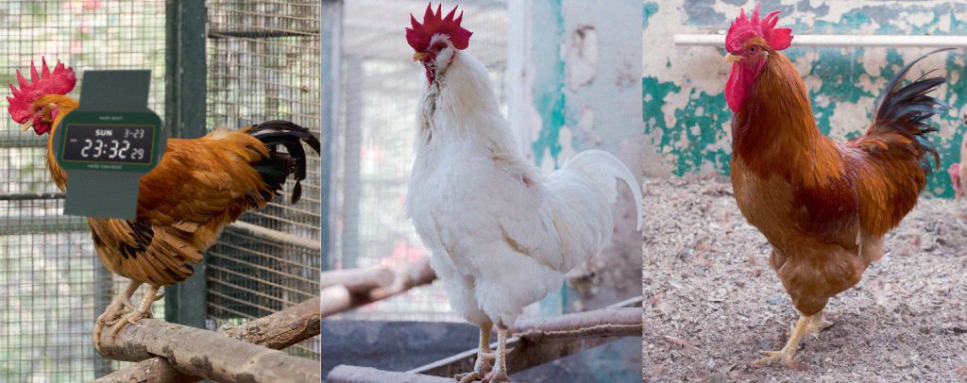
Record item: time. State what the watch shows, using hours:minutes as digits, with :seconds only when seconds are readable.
23:32
